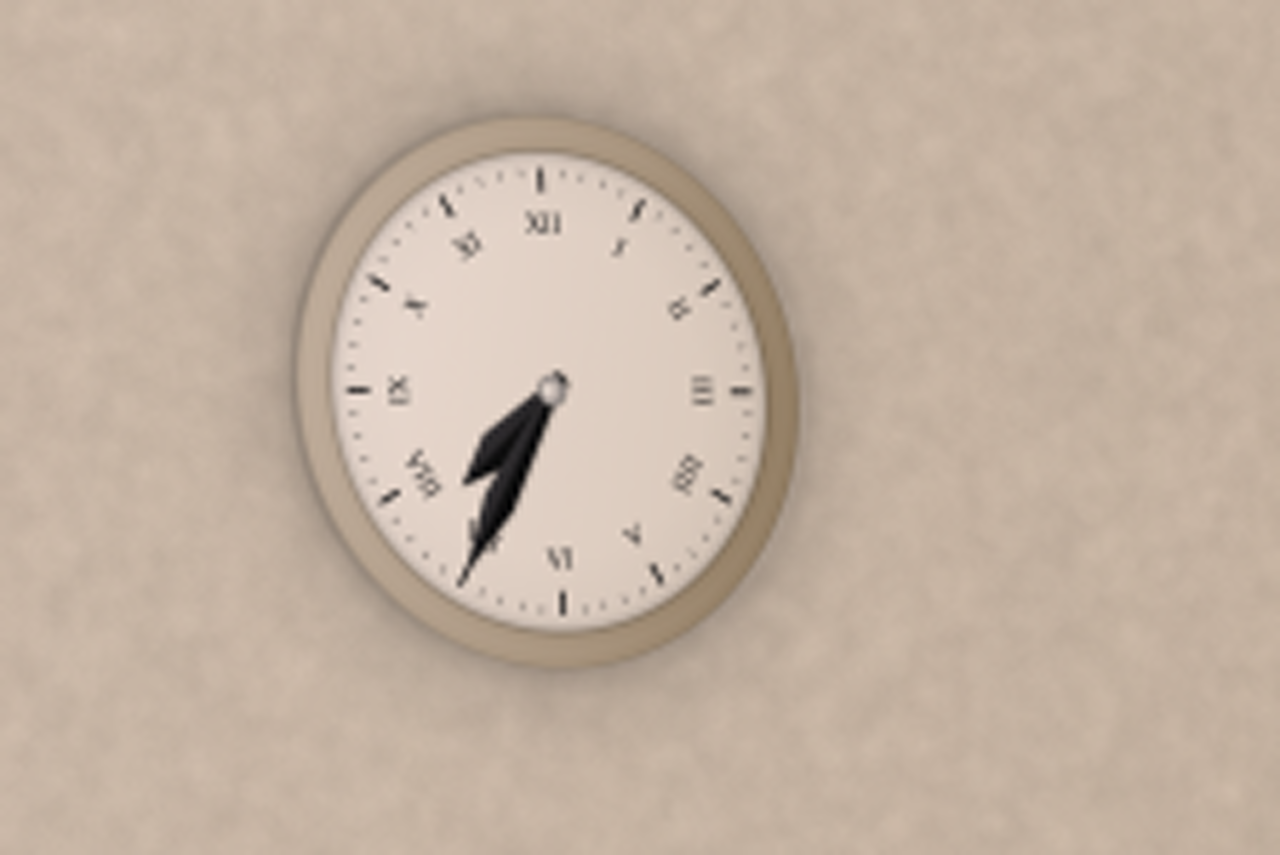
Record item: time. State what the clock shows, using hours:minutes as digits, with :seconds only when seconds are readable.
7:35
